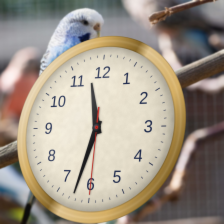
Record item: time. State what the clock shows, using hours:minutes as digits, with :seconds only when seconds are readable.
11:32:30
